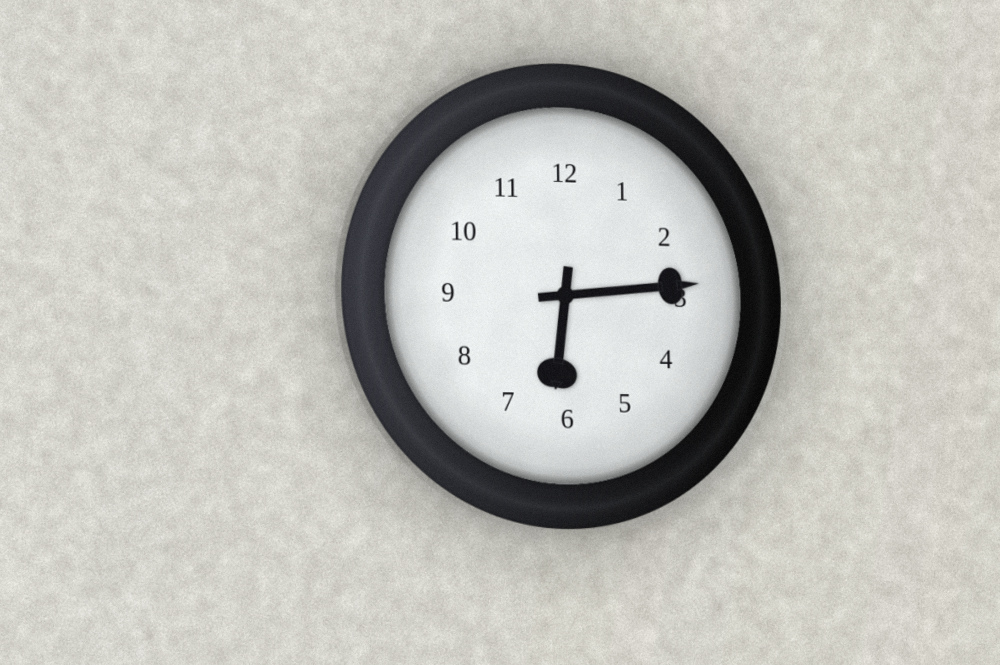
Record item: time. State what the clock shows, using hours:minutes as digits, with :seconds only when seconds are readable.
6:14
